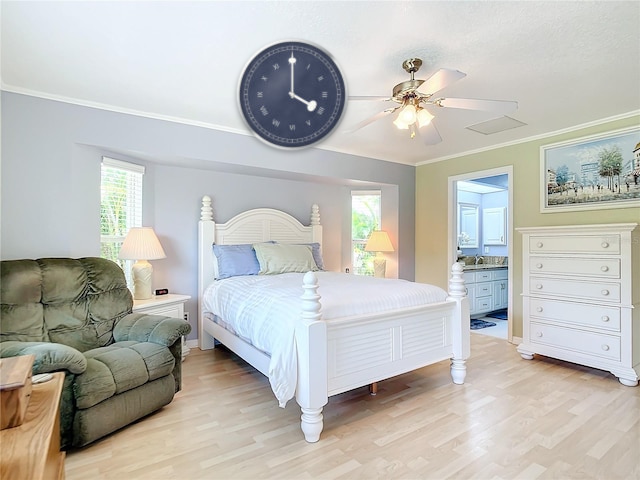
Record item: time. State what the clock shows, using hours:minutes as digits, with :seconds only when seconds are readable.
4:00
